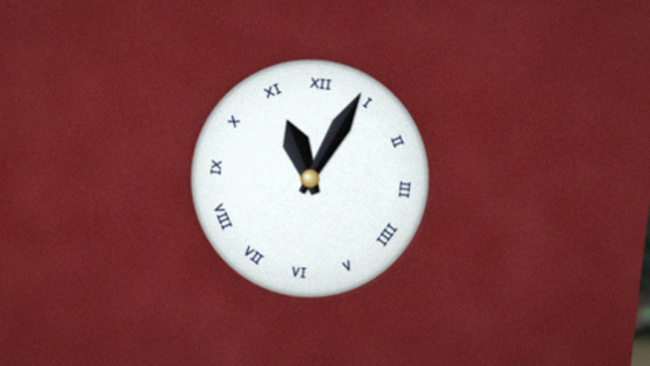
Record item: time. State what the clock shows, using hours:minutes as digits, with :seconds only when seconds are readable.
11:04
